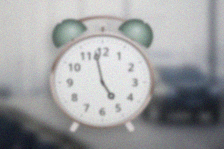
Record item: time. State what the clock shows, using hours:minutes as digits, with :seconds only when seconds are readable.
4:58
